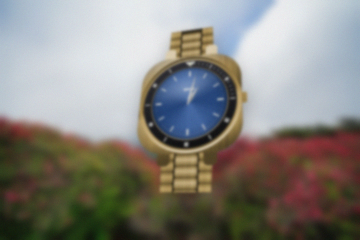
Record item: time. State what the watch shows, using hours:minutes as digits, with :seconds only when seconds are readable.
1:02
